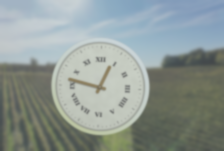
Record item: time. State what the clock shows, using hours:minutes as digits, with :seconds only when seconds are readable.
12:47
